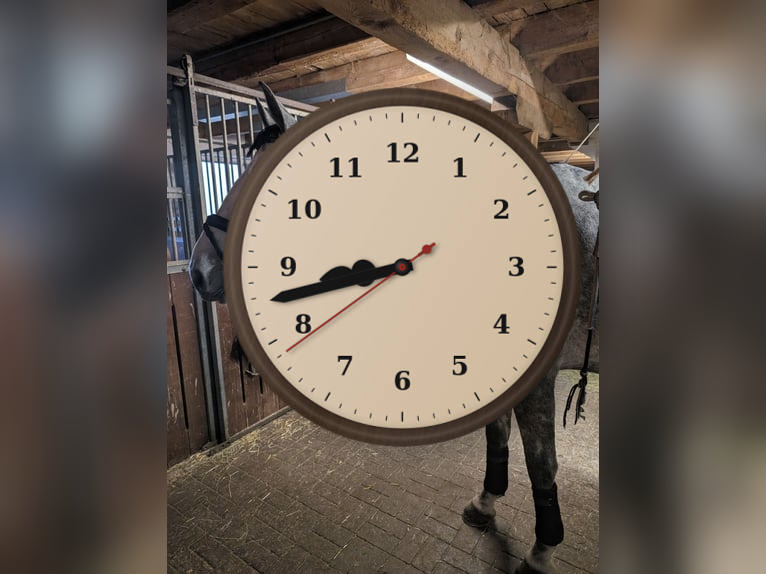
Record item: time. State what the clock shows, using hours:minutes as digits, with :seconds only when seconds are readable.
8:42:39
